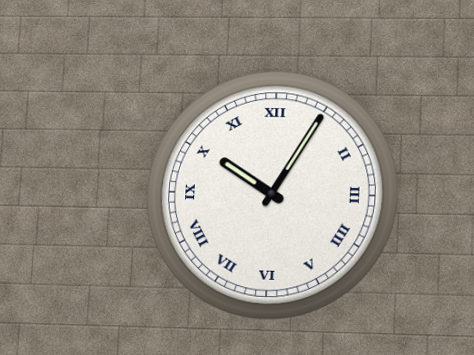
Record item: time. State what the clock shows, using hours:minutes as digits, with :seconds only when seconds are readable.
10:05
